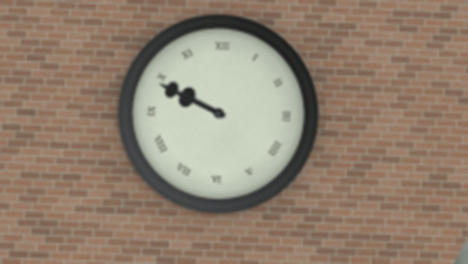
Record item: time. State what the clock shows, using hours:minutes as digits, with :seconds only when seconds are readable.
9:49
